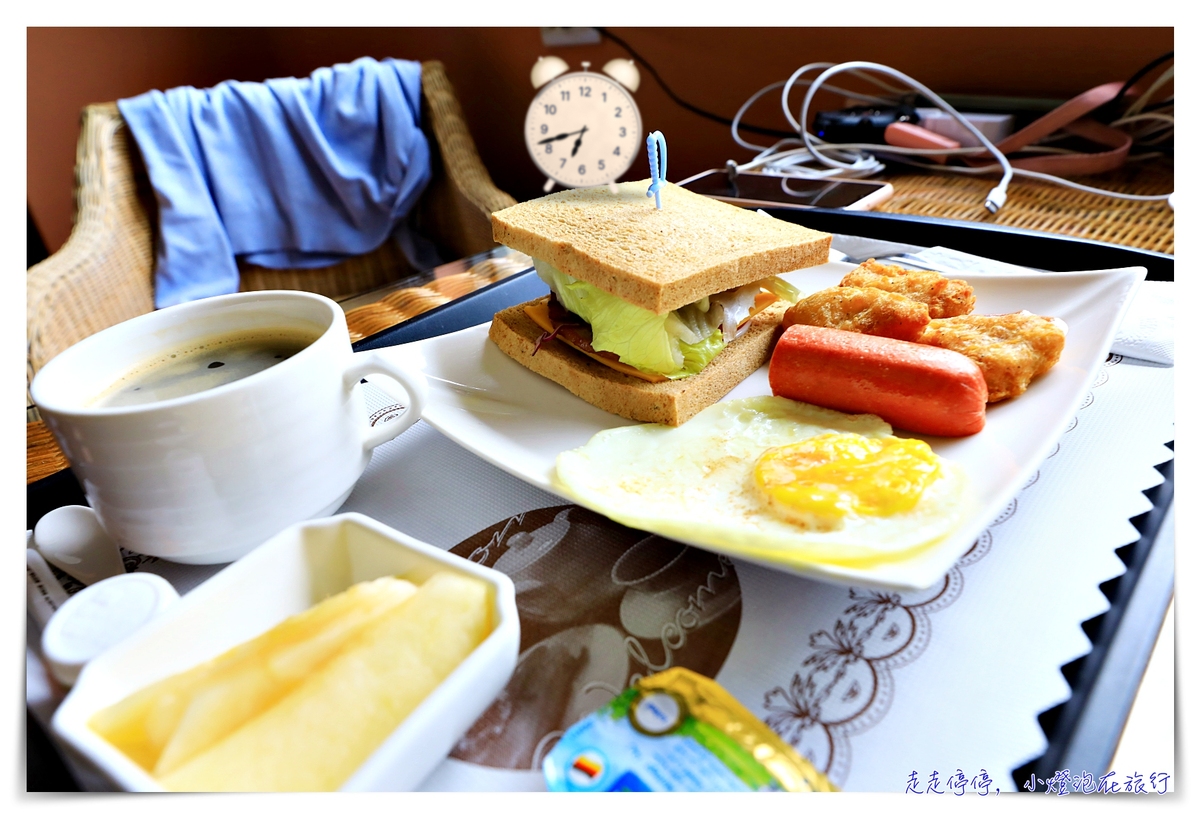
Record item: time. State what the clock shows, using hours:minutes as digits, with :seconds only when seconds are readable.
6:42
